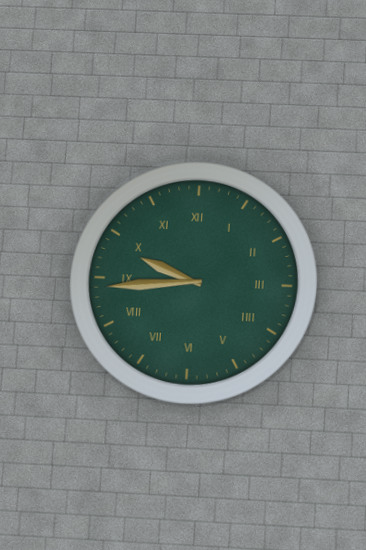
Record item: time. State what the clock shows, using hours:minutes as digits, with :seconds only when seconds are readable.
9:44
